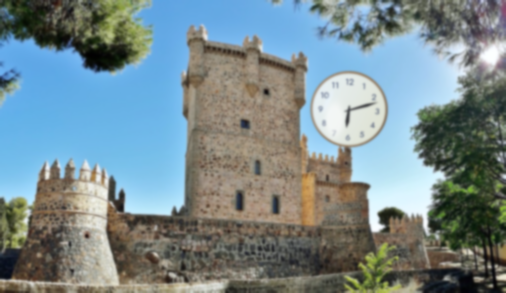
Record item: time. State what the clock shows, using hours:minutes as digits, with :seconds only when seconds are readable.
6:12
